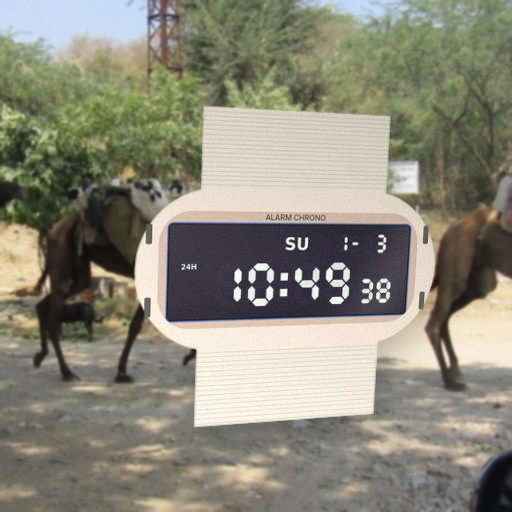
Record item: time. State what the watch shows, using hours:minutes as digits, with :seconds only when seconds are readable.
10:49:38
